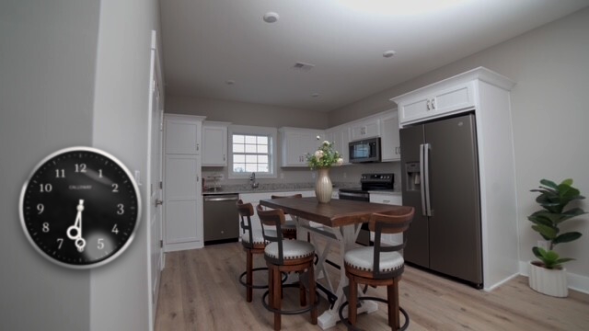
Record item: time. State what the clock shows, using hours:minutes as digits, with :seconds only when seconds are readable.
6:30
